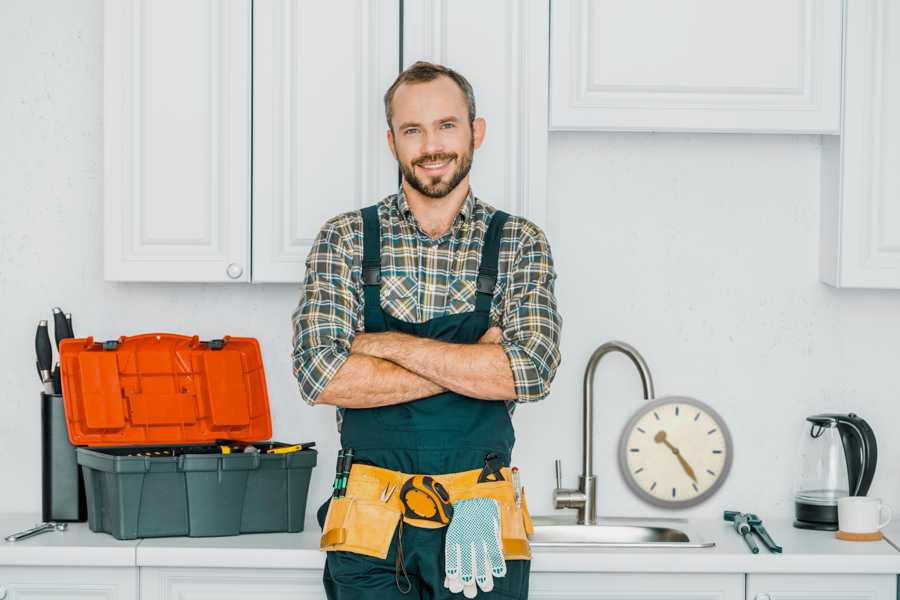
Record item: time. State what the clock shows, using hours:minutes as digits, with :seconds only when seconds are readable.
10:24
